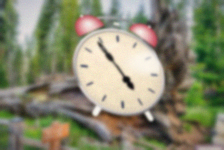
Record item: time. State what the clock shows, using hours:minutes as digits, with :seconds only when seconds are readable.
4:54
